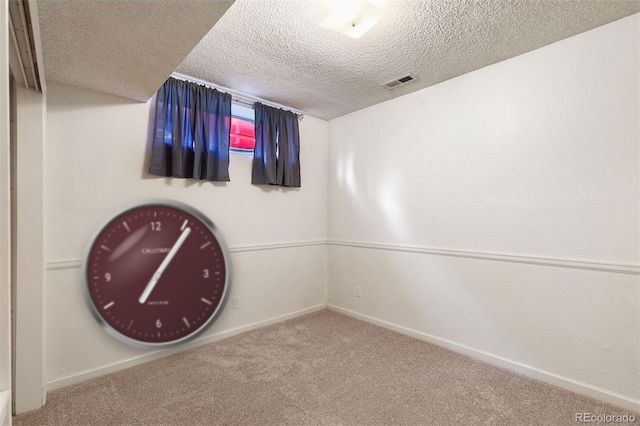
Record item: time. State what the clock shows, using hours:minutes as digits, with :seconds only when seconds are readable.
7:06
